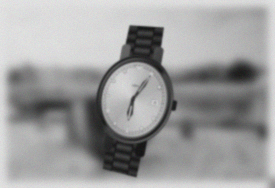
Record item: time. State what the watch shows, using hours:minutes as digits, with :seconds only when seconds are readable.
6:05
